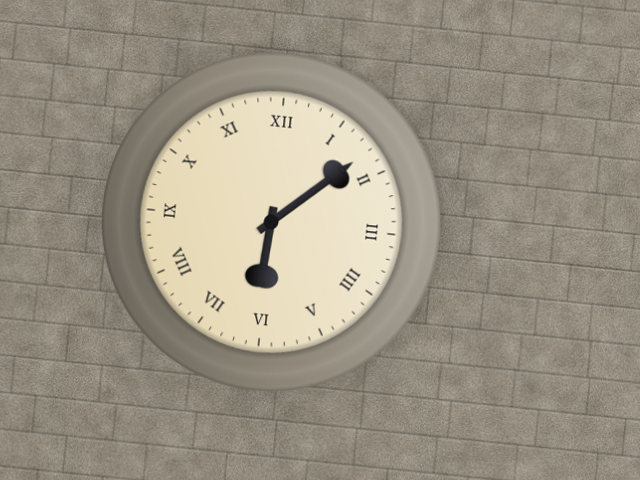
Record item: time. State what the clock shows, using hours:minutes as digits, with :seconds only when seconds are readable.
6:08
